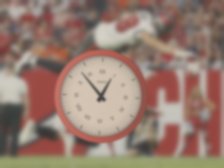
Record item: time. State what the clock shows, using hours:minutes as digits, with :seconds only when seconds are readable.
12:53
